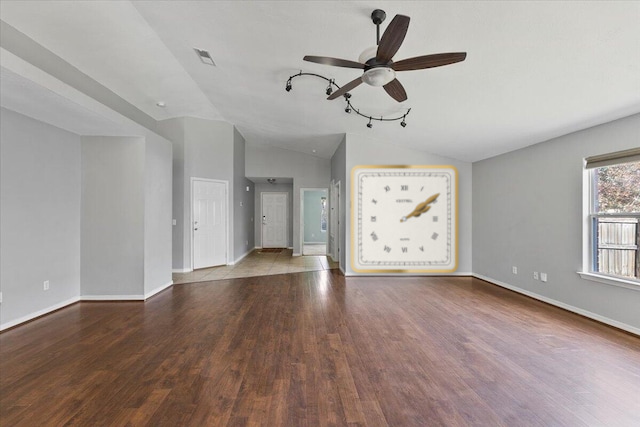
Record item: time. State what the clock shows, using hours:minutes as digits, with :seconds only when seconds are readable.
2:09
